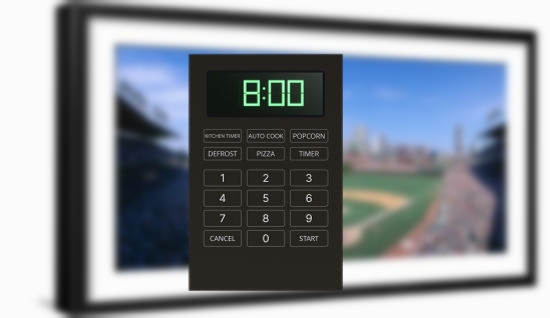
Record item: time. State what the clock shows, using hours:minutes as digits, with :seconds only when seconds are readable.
8:00
